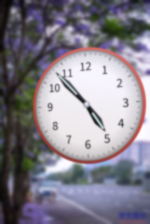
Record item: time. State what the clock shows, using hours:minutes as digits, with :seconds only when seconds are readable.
4:53
